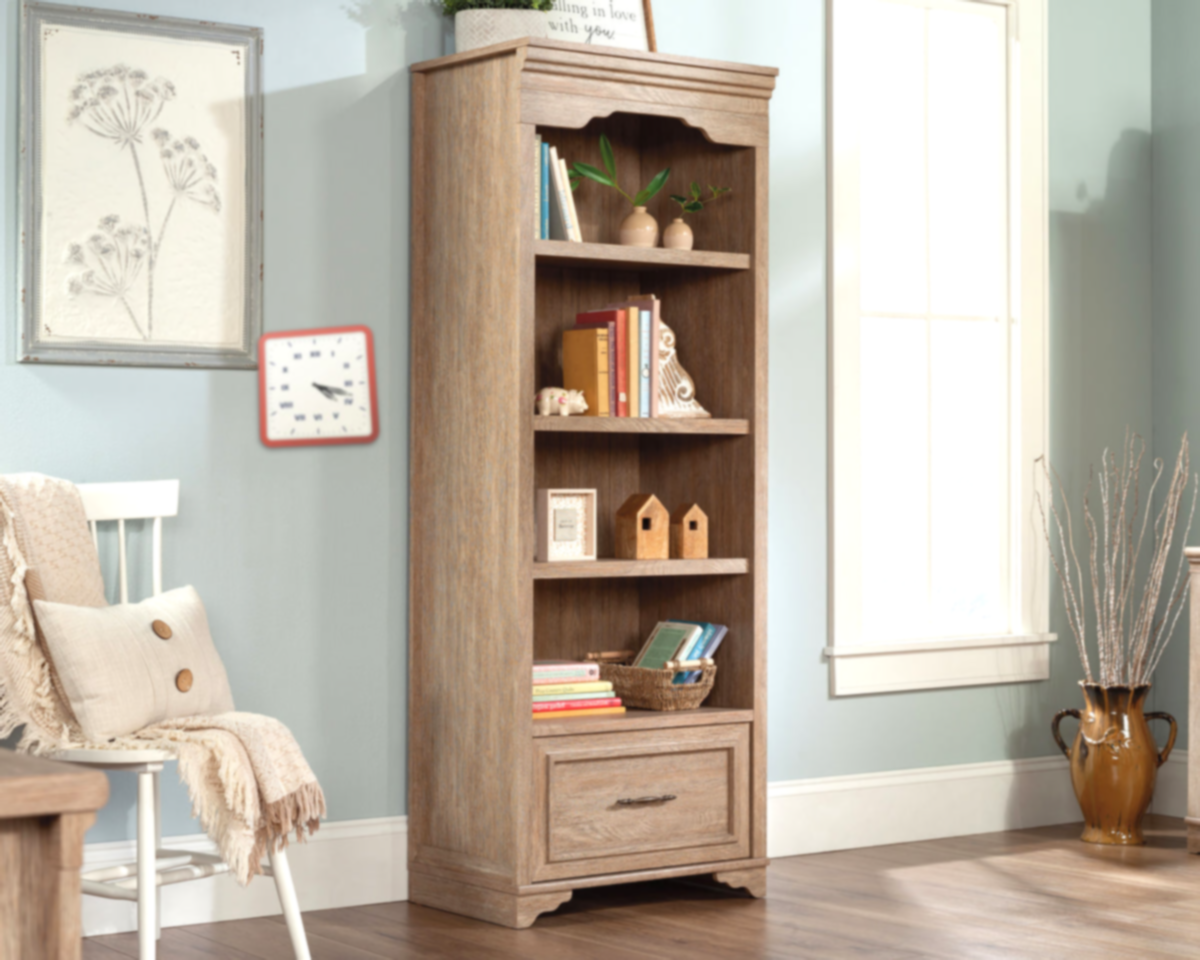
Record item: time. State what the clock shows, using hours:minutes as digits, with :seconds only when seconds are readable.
4:18
